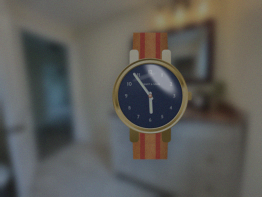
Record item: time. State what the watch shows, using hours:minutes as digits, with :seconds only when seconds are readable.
5:54
